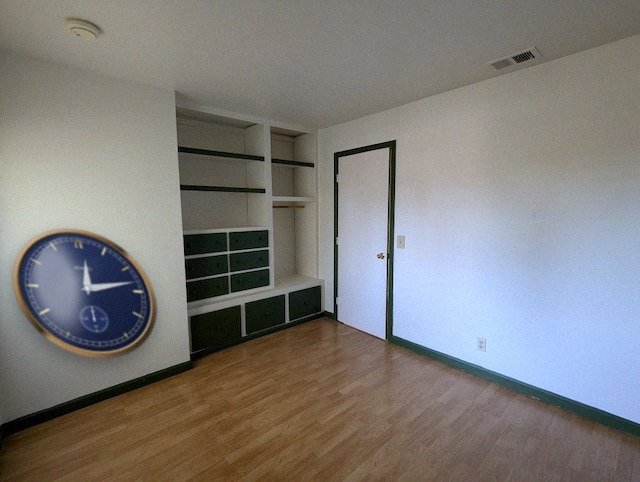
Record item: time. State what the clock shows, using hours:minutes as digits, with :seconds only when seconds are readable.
12:13
